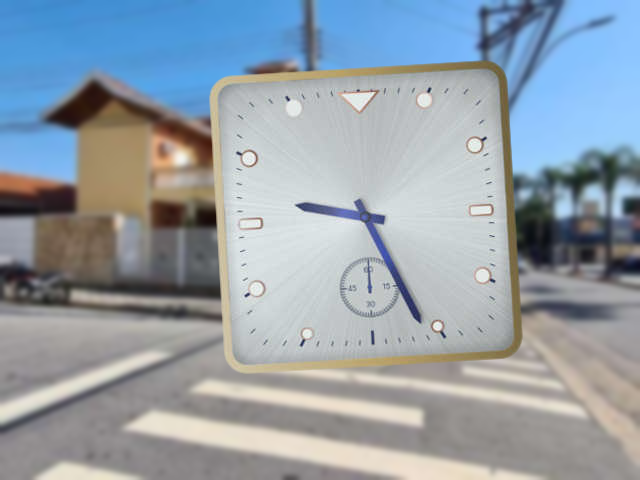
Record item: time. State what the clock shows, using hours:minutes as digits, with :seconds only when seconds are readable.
9:26
